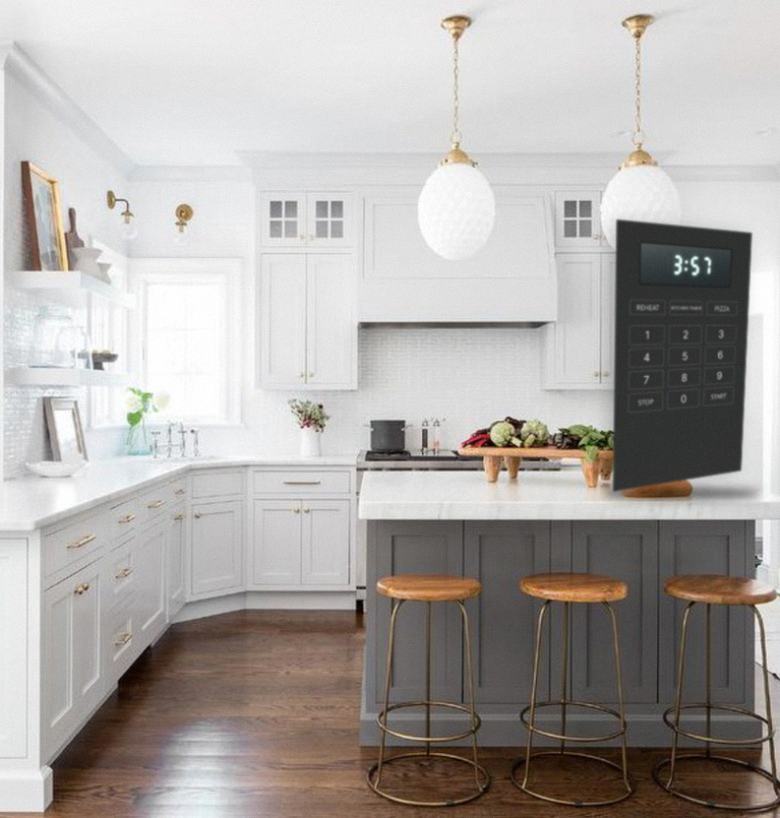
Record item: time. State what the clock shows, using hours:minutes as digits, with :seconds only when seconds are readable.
3:57
